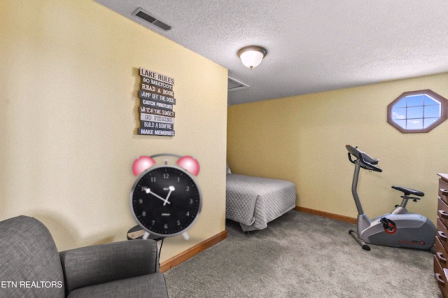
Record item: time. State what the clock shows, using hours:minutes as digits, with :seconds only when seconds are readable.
12:50
